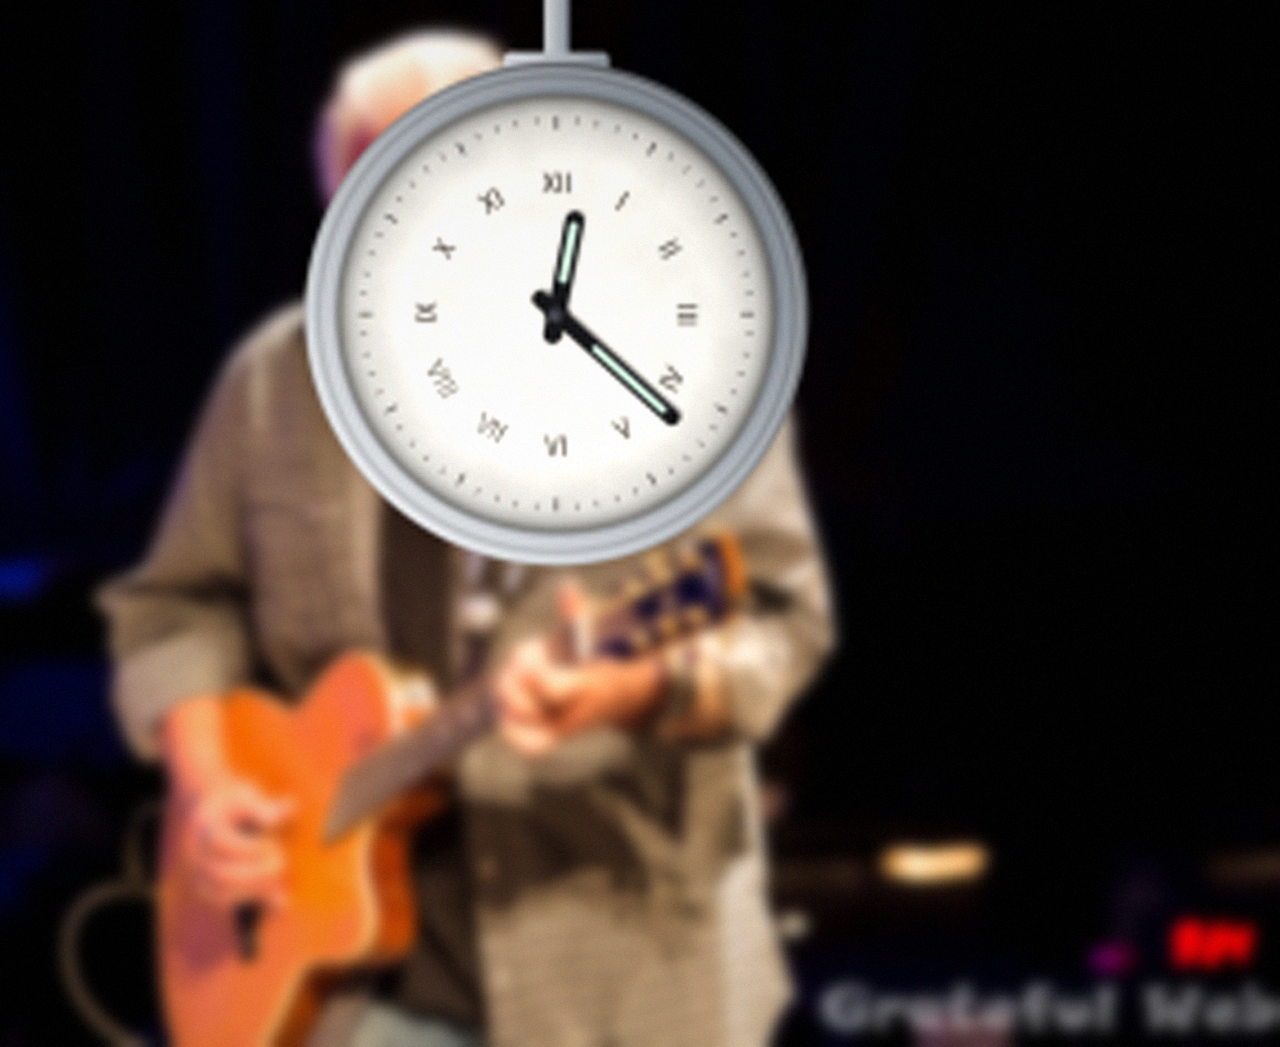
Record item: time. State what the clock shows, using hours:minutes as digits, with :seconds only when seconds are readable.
12:22
